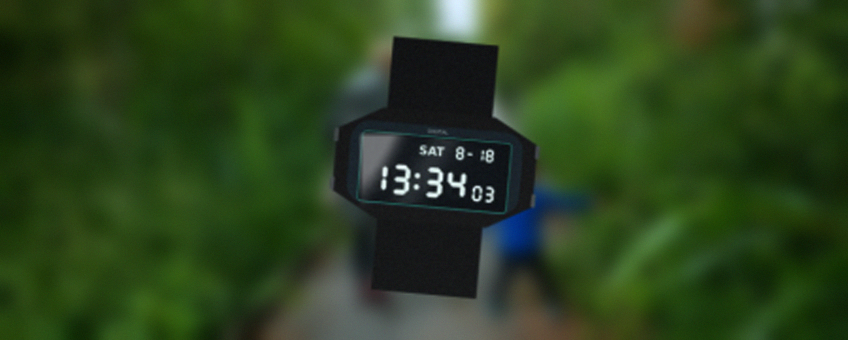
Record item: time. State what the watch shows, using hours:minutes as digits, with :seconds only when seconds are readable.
13:34:03
